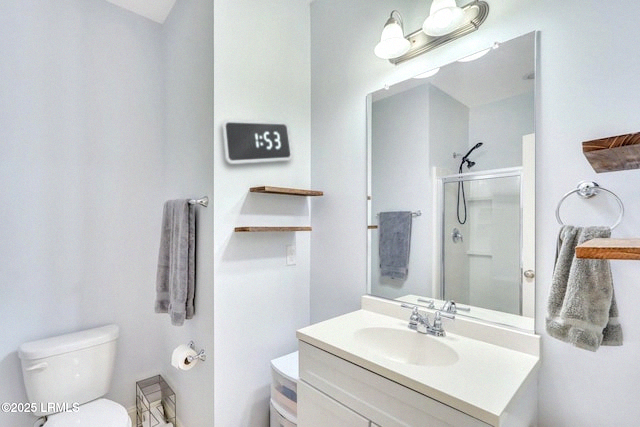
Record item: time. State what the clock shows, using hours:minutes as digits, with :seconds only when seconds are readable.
1:53
